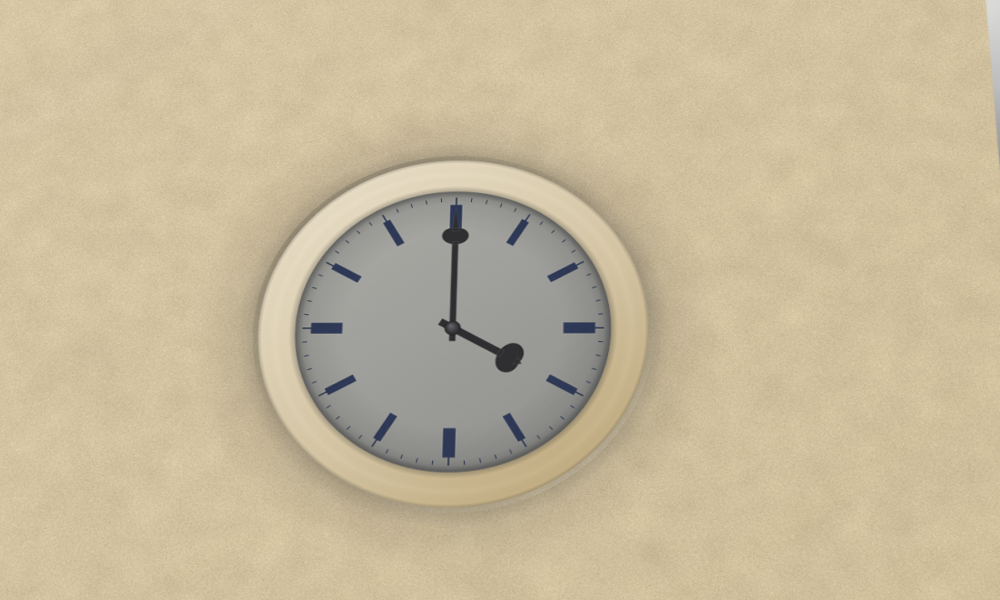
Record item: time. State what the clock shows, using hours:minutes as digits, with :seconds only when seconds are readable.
4:00
